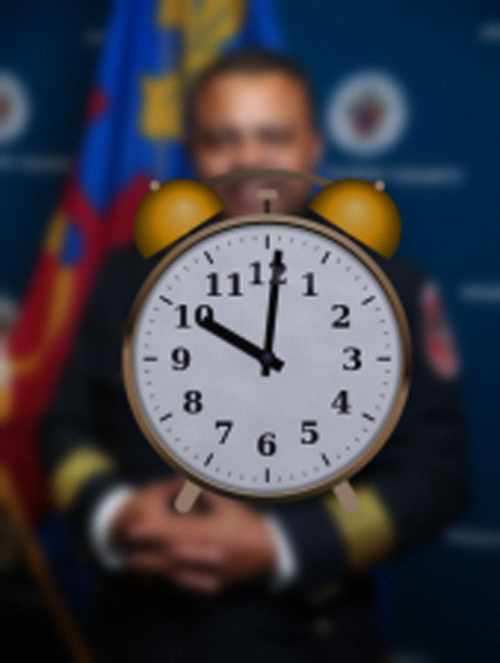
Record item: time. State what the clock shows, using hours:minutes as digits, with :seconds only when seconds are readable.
10:01
